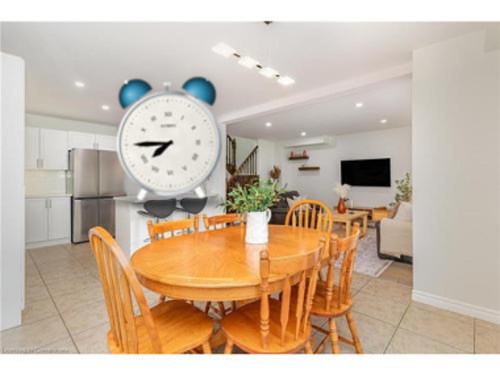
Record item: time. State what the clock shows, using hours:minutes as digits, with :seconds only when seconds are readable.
7:45
